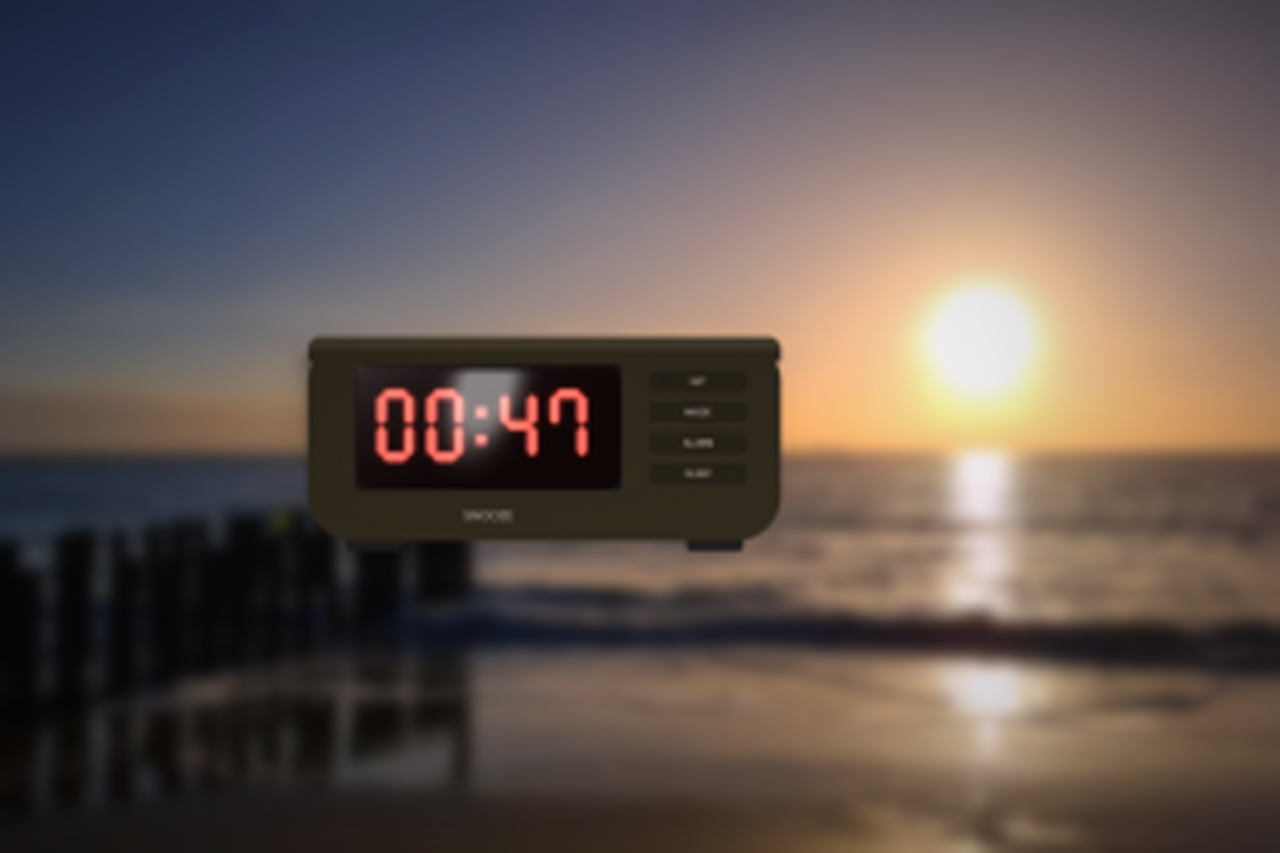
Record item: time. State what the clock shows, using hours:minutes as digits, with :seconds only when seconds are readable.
0:47
